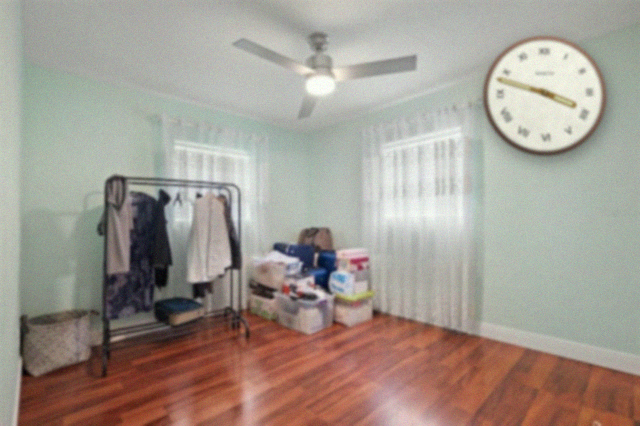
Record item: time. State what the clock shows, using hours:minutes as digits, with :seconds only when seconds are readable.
3:48
